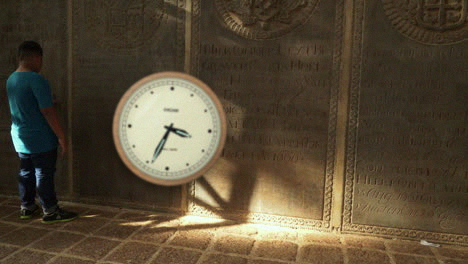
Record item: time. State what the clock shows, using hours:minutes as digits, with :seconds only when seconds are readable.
3:34
